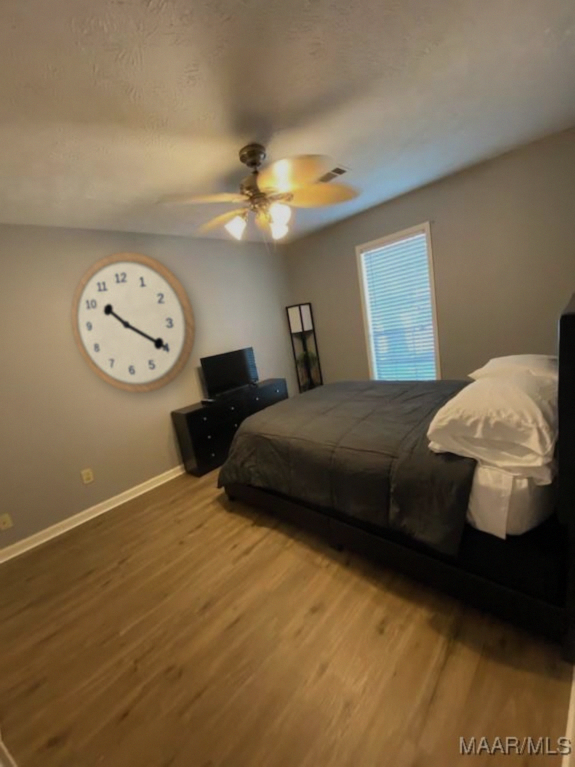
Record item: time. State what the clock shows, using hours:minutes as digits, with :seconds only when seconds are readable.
10:20
